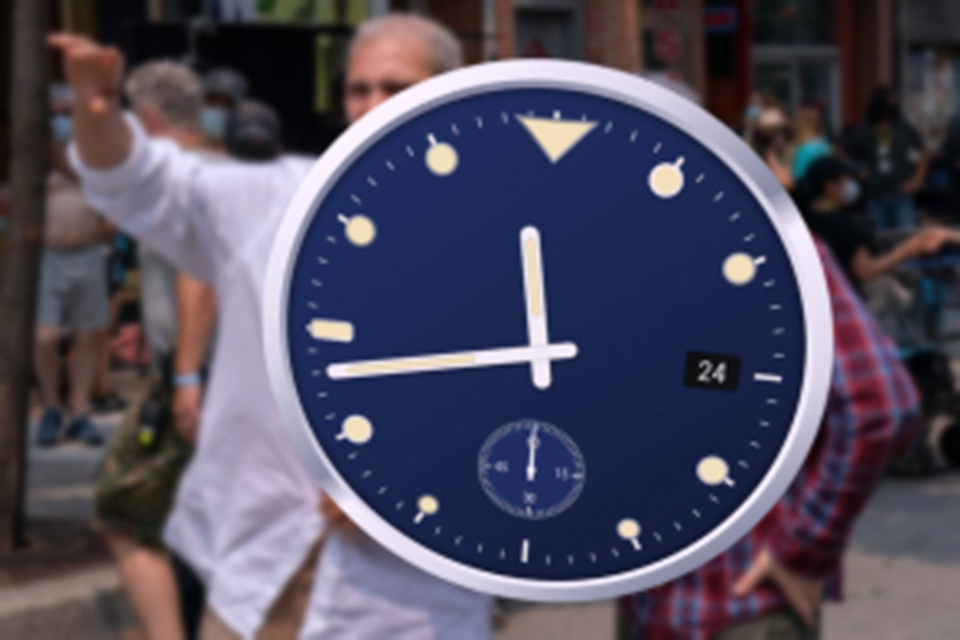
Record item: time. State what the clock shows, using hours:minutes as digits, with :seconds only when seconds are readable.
11:43
